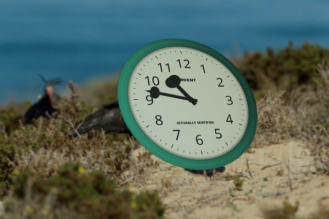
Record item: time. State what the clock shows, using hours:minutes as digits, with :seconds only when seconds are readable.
10:47
